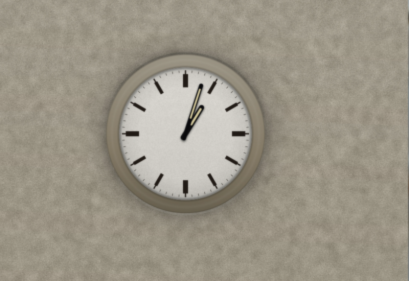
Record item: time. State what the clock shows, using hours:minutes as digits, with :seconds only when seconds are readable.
1:03
